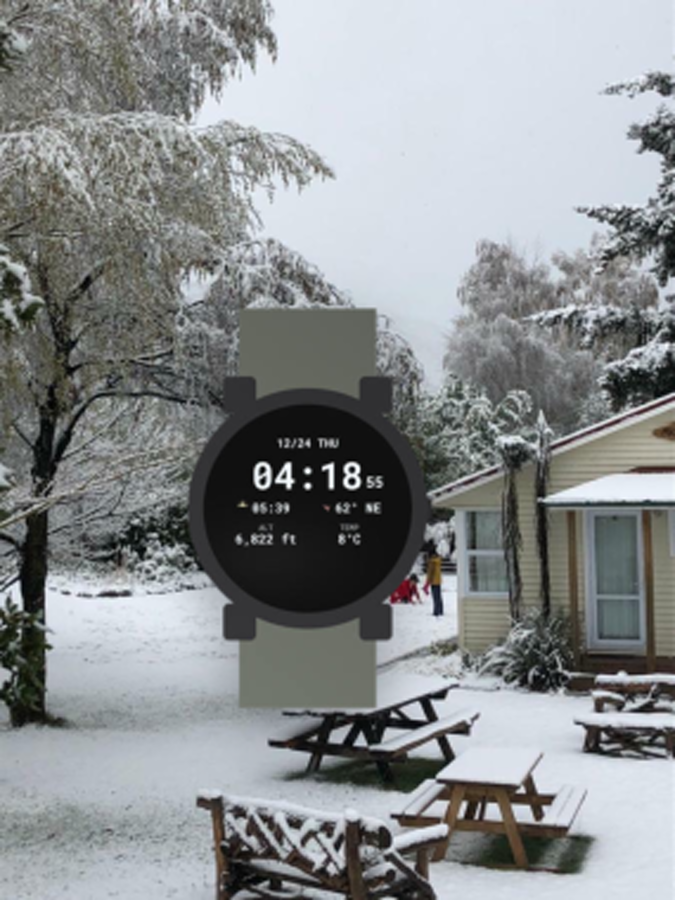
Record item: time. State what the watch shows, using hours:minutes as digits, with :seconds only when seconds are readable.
4:18
